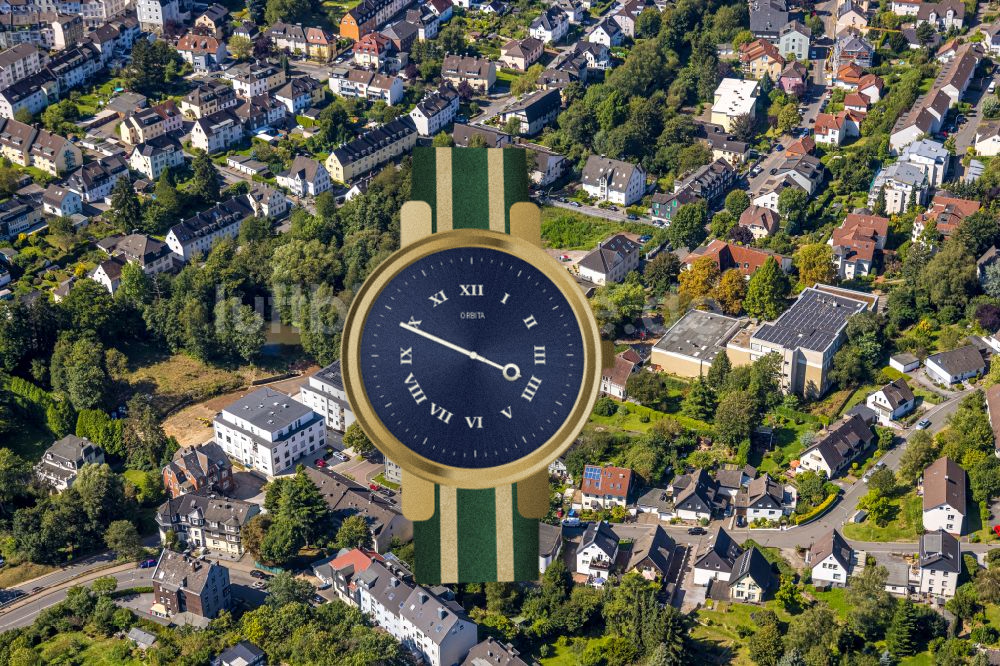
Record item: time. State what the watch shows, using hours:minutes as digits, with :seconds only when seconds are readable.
3:49
